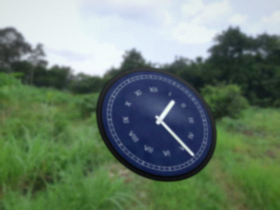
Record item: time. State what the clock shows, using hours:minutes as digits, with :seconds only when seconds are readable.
1:24
